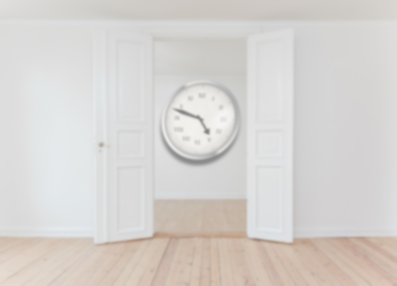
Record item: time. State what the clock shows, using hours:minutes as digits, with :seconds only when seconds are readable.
4:48
